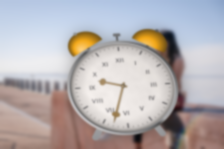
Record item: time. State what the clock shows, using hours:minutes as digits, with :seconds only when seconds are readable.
9:33
